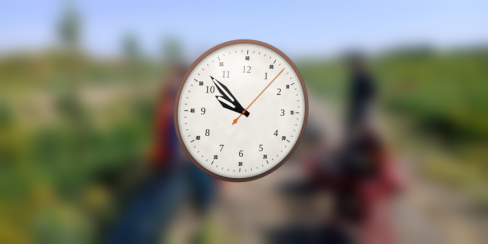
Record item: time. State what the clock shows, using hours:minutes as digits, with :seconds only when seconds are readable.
9:52:07
